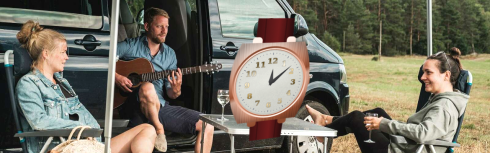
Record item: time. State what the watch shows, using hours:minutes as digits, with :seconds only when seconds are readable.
12:08
